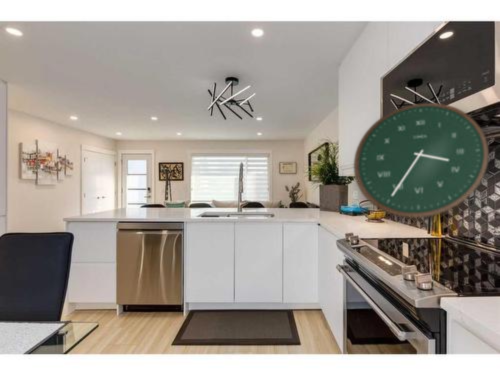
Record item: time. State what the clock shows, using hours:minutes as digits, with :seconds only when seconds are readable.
3:35
